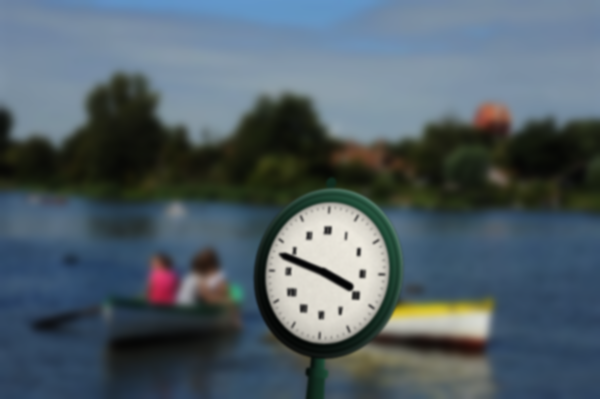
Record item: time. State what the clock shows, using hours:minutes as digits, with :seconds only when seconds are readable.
3:48
